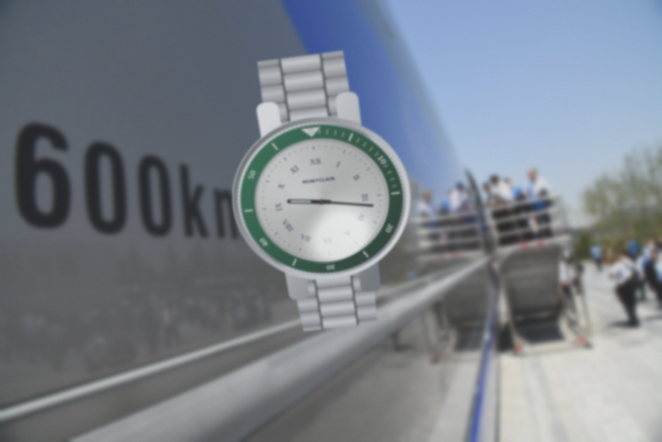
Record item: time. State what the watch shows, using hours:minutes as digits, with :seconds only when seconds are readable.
9:17
